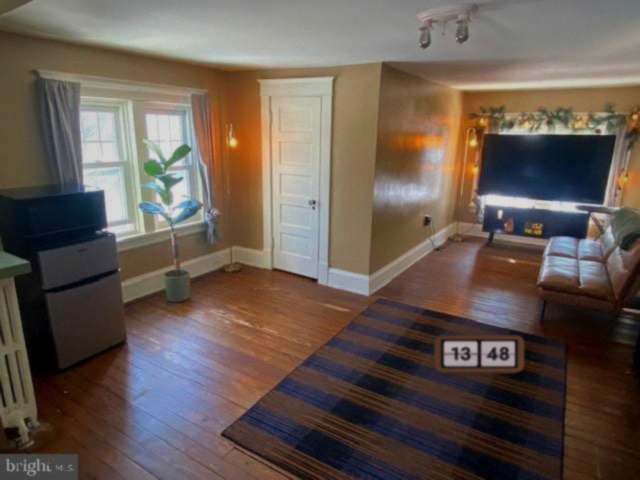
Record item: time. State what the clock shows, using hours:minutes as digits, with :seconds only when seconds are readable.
13:48
